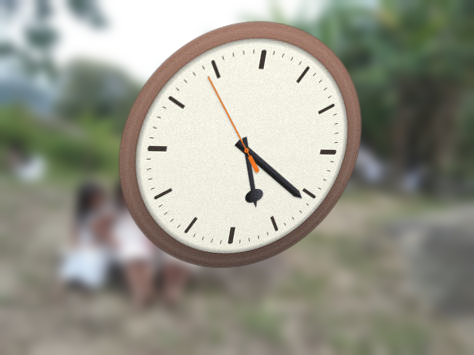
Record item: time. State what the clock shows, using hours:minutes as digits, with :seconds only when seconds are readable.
5:20:54
